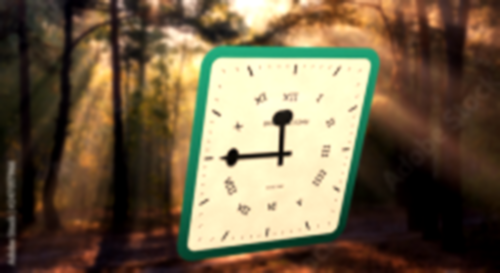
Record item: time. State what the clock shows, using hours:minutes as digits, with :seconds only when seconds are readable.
11:45
